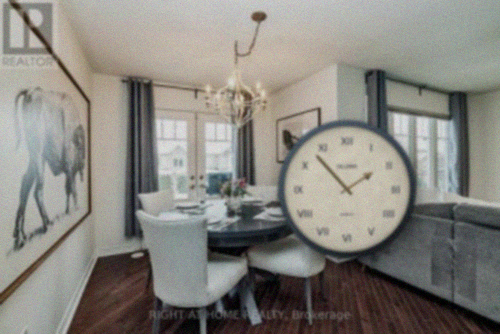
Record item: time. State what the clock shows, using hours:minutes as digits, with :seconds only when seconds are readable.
1:53
